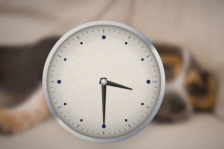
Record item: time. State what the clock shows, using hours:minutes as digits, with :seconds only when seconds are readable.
3:30
